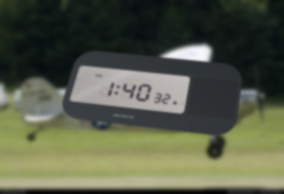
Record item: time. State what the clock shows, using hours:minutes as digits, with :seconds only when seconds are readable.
1:40
